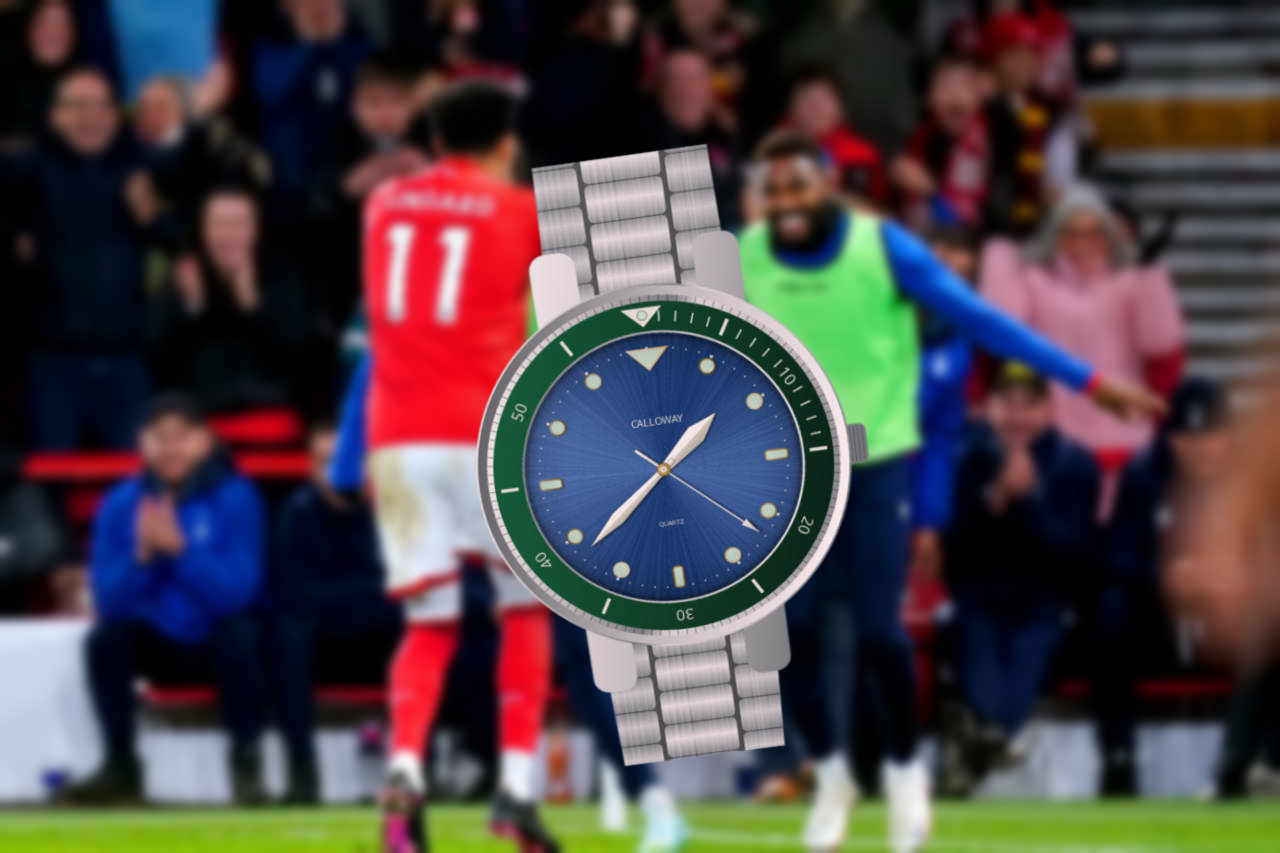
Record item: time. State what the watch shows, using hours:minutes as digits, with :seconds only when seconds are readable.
1:38:22
